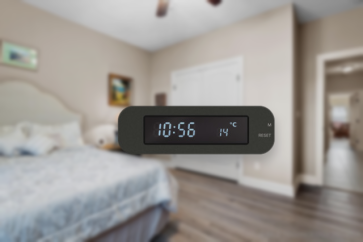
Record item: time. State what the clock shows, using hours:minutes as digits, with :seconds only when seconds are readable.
10:56
